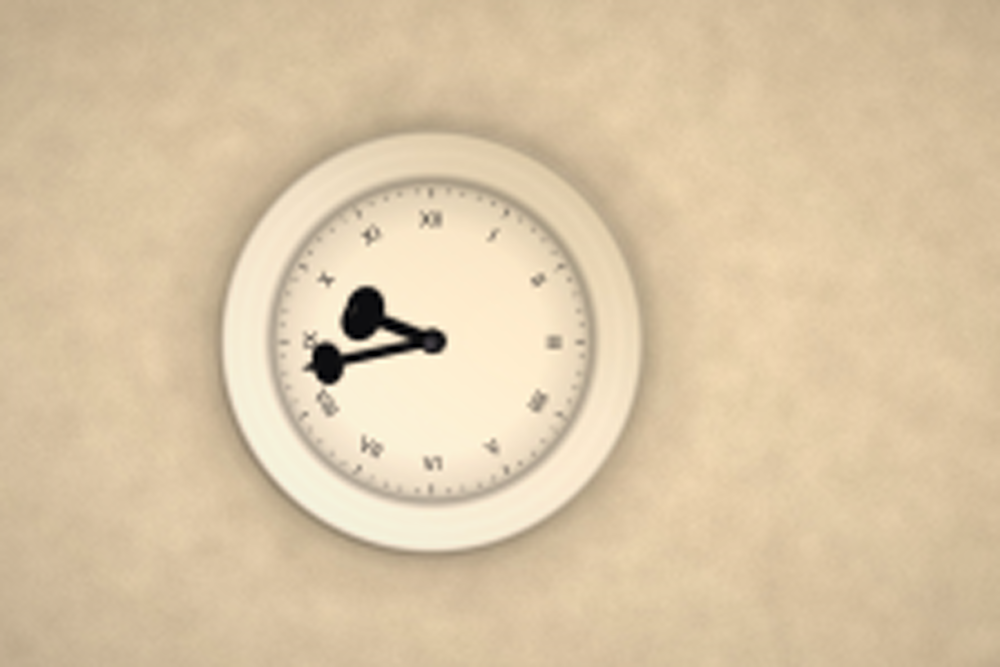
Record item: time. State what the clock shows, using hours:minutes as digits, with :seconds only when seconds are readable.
9:43
